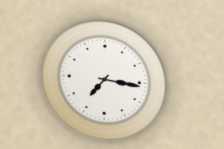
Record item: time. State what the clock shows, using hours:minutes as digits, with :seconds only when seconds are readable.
7:16
